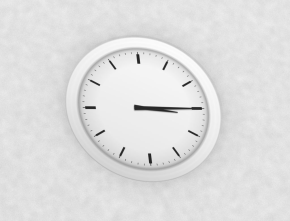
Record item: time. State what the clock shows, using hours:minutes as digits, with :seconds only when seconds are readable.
3:15
